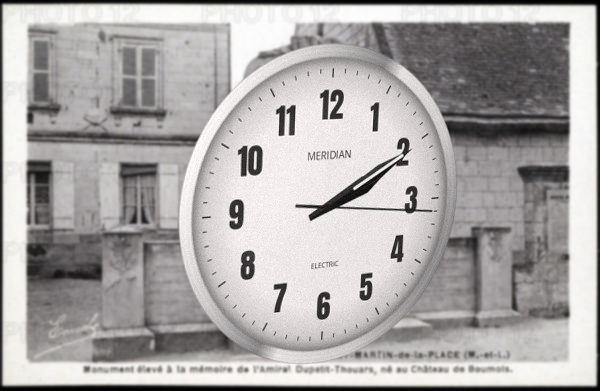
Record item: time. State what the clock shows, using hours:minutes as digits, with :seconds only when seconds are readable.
2:10:16
